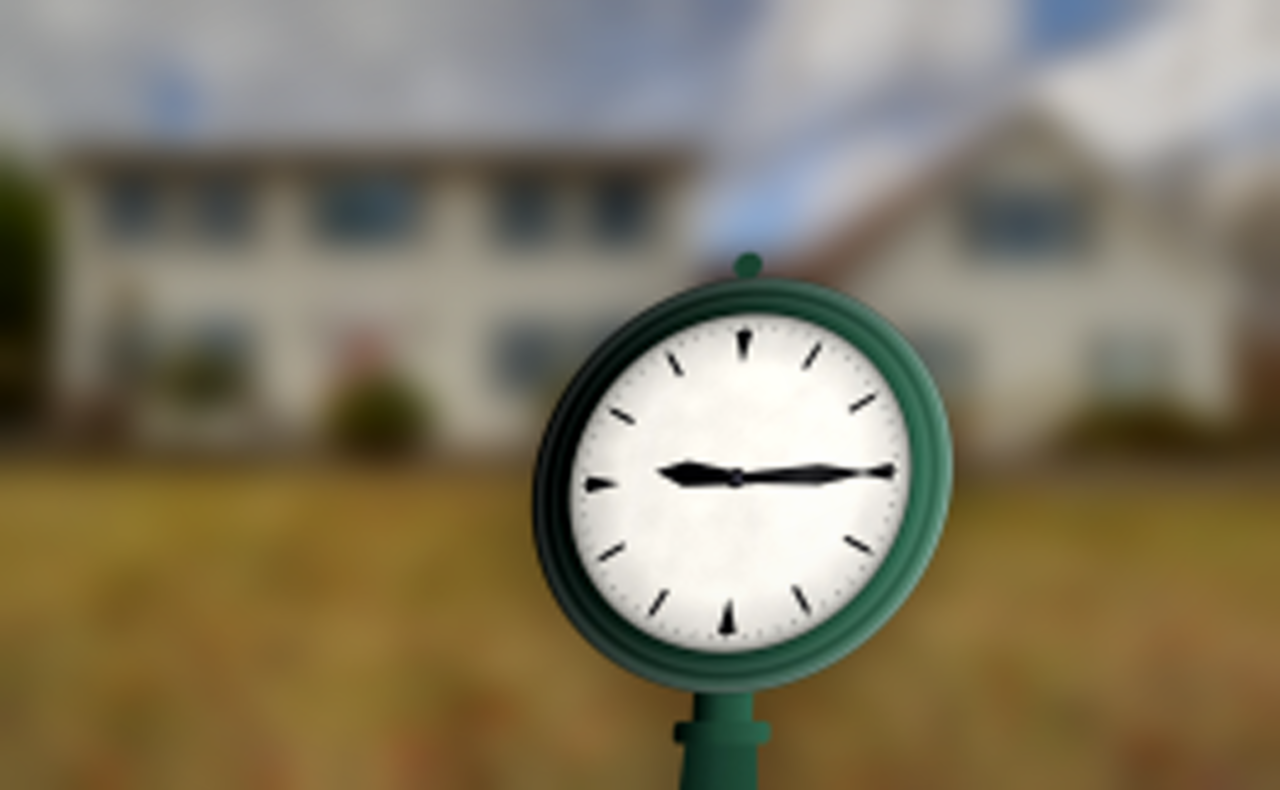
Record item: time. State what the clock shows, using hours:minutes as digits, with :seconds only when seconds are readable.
9:15
